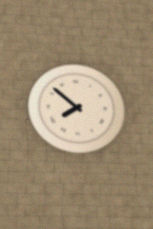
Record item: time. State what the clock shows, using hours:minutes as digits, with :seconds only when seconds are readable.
7:52
